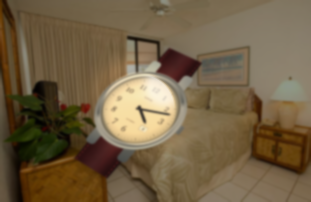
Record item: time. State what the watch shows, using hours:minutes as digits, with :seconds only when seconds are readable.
4:12
